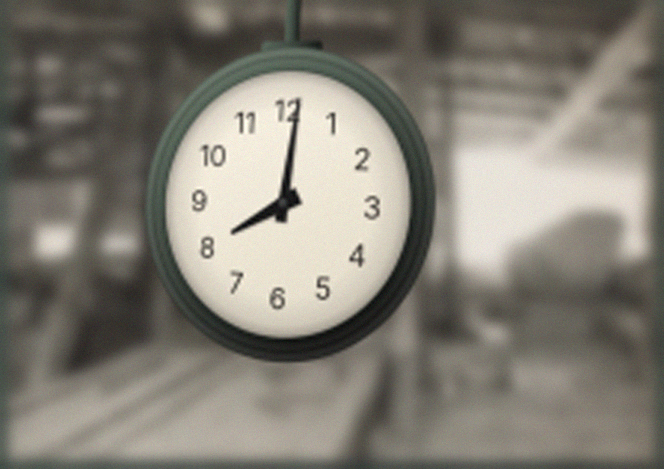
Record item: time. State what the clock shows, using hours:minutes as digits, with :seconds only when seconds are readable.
8:01
